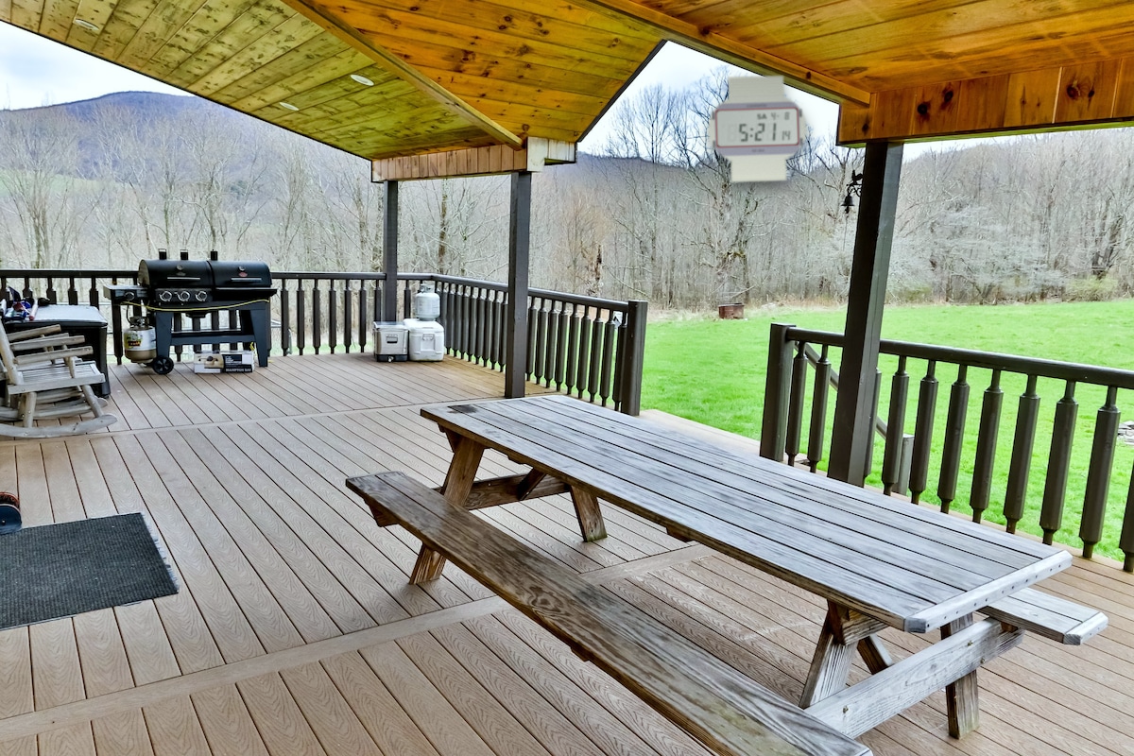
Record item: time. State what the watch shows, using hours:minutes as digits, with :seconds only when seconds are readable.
5:21
